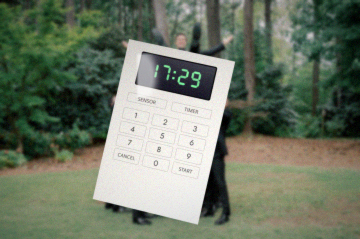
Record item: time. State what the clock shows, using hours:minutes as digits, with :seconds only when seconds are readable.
17:29
